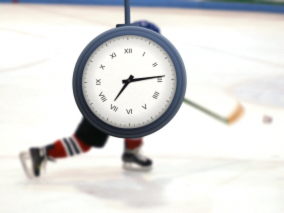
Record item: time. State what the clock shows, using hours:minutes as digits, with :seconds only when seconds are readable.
7:14
